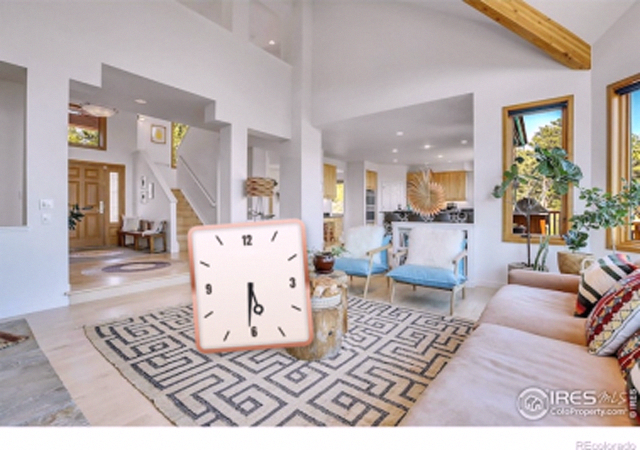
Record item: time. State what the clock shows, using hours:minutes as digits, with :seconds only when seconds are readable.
5:31
